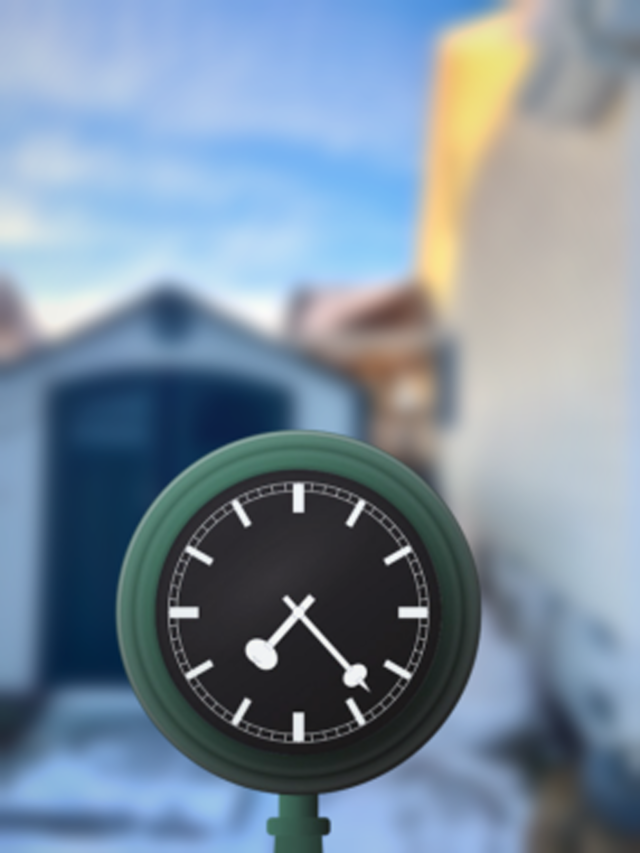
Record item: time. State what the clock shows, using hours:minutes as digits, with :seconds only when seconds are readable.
7:23
